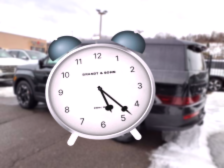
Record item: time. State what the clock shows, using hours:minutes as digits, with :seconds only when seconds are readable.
5:23
